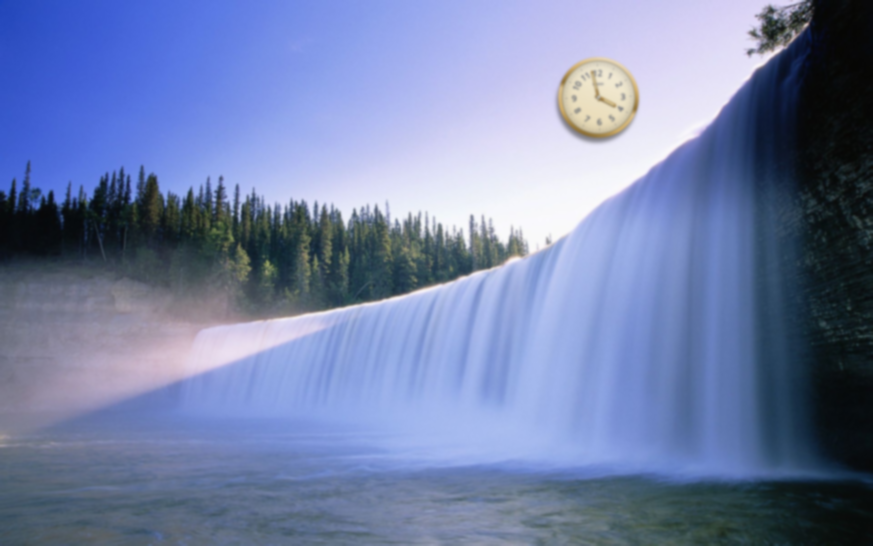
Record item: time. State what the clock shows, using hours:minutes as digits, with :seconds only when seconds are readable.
3:58
